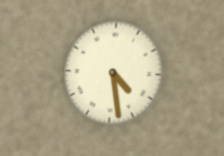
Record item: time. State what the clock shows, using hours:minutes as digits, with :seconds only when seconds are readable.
4:28
